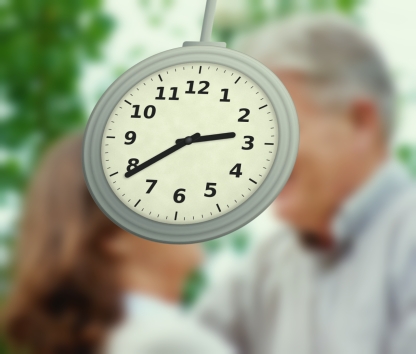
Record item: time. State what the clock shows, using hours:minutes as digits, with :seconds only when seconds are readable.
2:39
